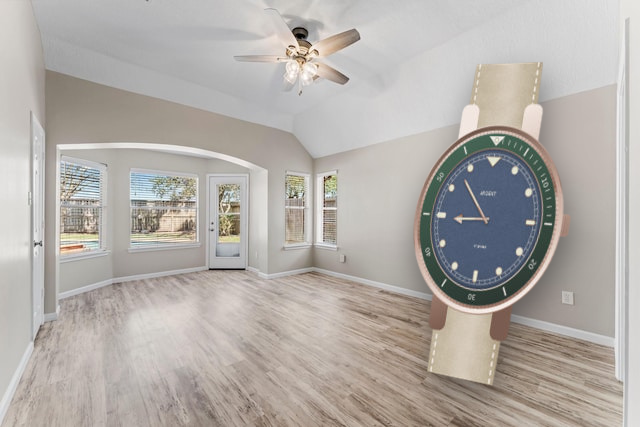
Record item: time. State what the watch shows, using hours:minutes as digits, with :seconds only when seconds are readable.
8:53
